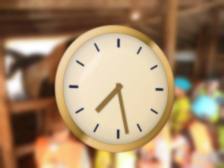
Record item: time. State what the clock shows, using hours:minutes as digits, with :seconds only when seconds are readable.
7:28
